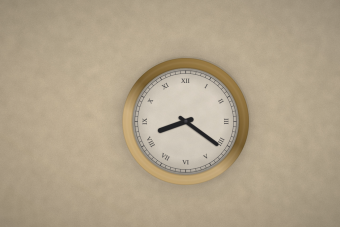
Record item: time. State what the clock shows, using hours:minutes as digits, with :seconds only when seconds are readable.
8:21
